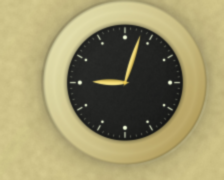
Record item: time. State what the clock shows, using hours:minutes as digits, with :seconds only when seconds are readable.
9:03
